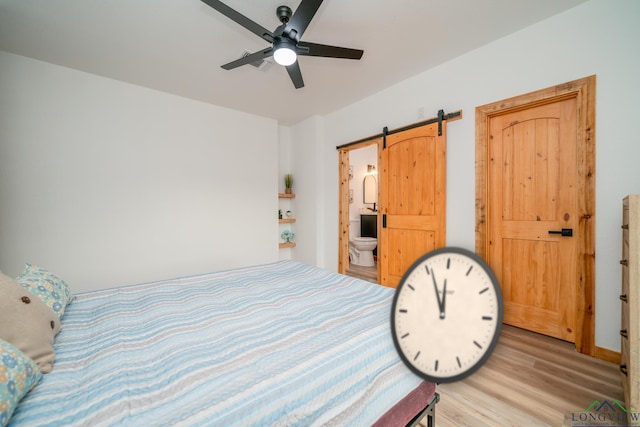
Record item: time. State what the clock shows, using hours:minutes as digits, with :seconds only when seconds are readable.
11:56
